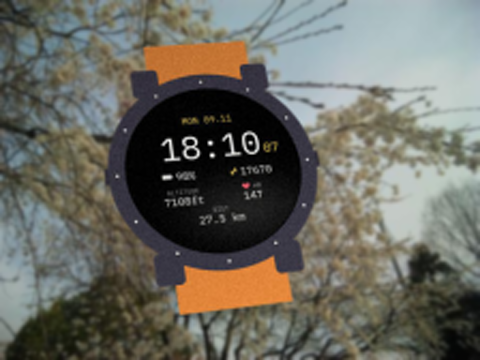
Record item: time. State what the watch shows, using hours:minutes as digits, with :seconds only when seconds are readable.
18:10
